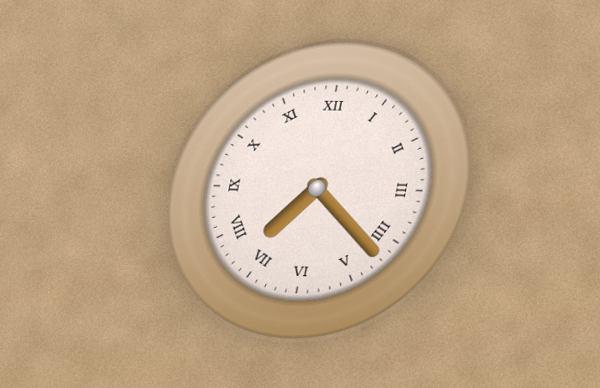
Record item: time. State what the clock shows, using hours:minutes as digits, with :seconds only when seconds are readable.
7:22
